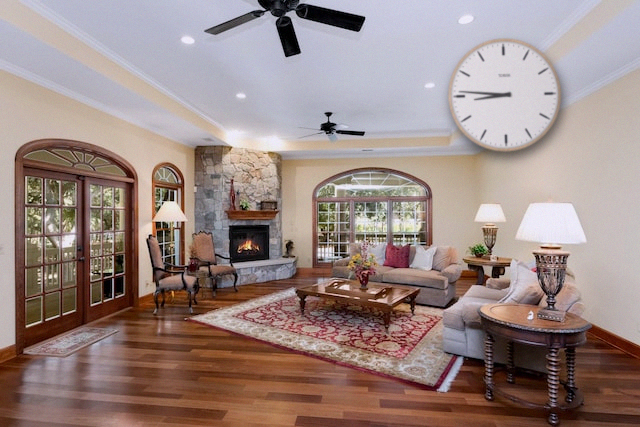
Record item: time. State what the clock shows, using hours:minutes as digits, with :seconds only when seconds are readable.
8:46
